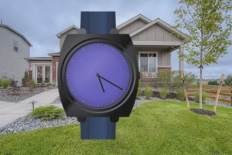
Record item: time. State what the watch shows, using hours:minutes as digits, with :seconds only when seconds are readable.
5:20
